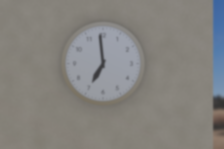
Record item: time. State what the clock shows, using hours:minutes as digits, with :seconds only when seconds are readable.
6:59
